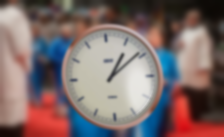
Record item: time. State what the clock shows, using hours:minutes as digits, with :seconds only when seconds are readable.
1:09
